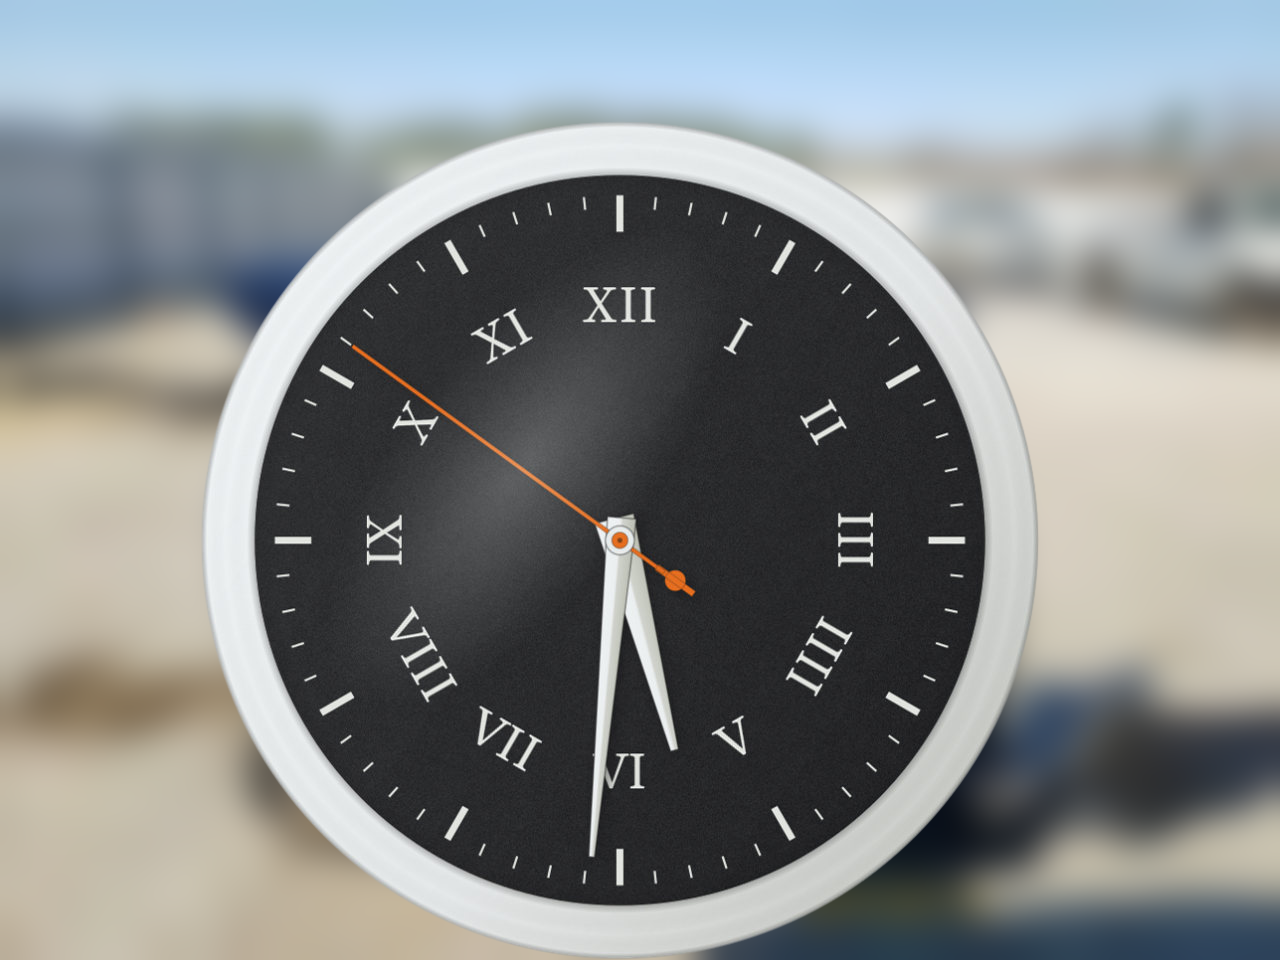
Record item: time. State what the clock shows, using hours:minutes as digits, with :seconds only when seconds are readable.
5:30:51
